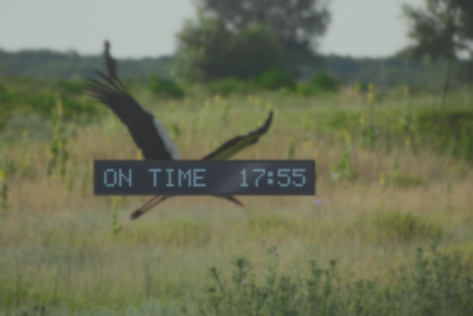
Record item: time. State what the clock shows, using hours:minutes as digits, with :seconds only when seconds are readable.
17:55
